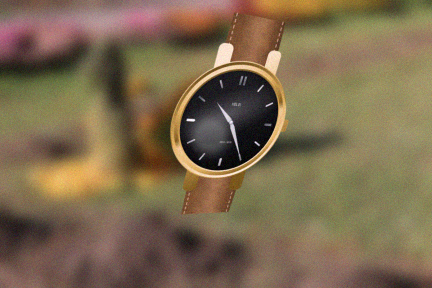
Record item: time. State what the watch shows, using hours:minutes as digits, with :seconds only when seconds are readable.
10:25
